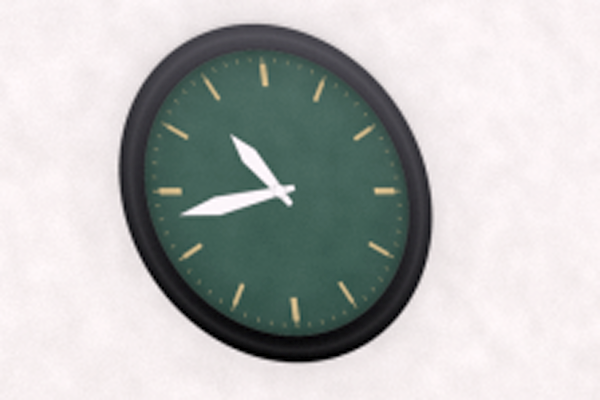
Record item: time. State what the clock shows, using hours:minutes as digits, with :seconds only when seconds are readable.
10:43
